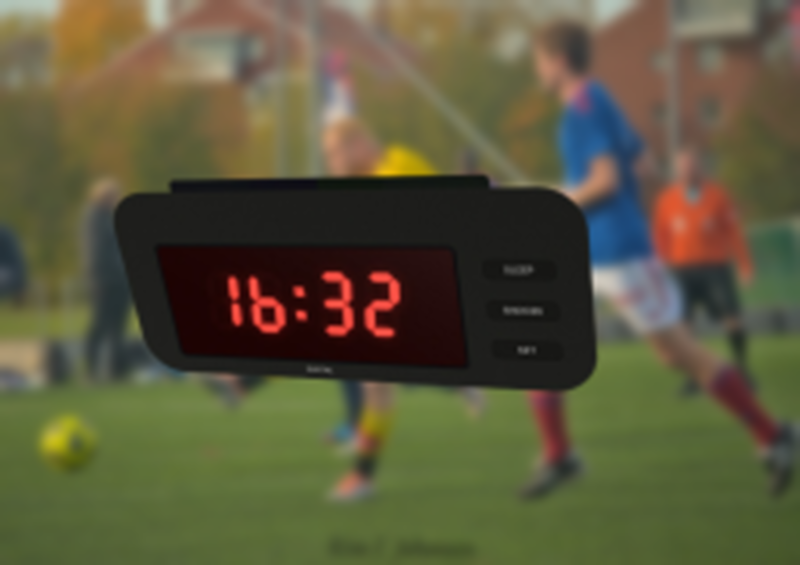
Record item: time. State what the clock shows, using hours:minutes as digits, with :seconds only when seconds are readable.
16:32
